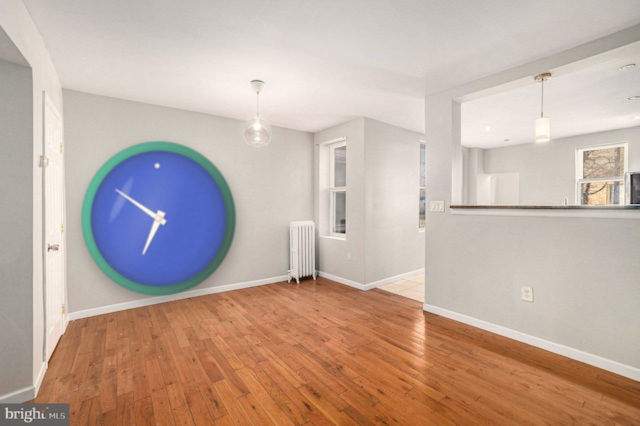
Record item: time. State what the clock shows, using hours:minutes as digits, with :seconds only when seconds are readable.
6:51
